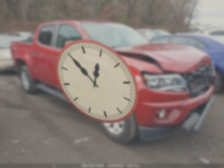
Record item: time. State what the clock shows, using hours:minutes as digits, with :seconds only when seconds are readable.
12:55
